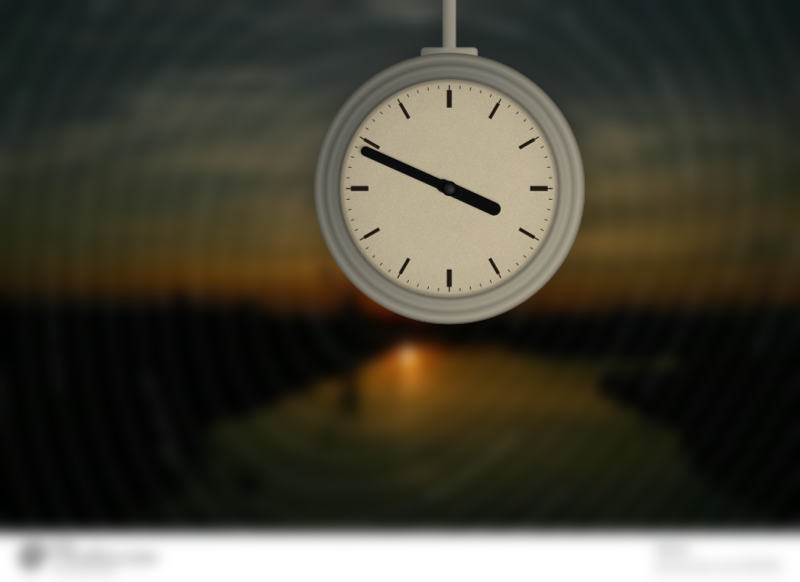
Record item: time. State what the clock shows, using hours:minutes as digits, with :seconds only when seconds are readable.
3:49
